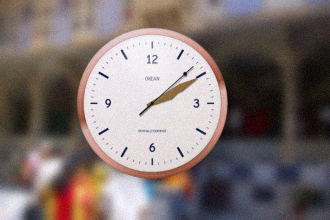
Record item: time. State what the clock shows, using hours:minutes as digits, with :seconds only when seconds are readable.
2:10:08
